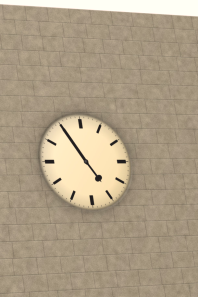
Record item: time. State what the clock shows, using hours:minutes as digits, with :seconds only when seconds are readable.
4:55
